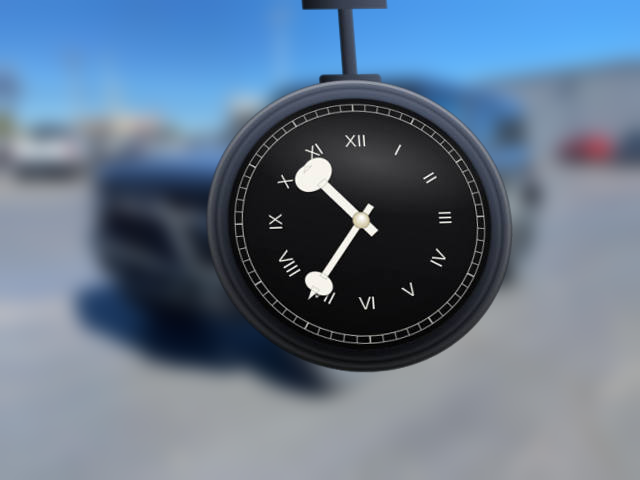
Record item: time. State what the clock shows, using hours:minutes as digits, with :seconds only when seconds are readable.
10:36
